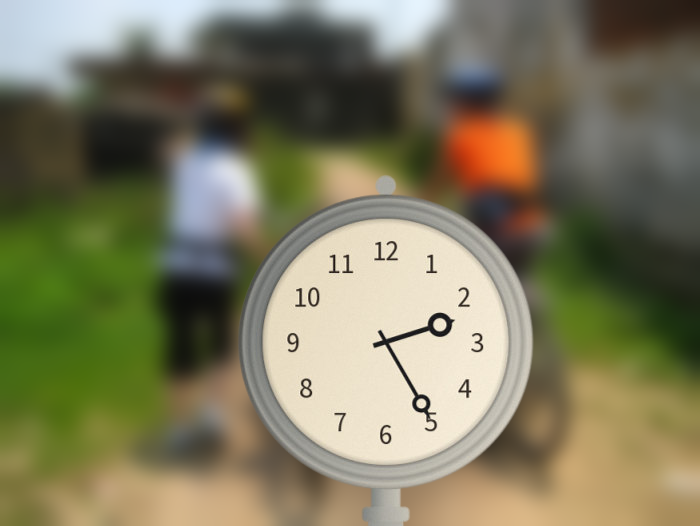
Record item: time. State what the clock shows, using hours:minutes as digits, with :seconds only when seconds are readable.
2:25
